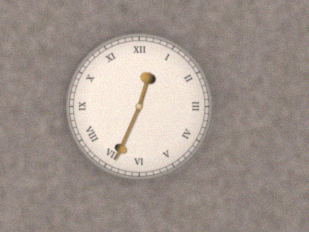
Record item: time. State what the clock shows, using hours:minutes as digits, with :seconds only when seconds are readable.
12:34
